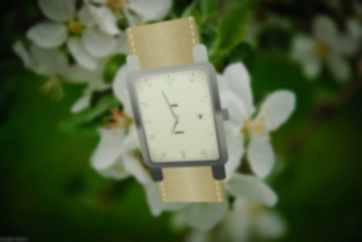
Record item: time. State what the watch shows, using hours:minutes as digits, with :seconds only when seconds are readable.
6:57
